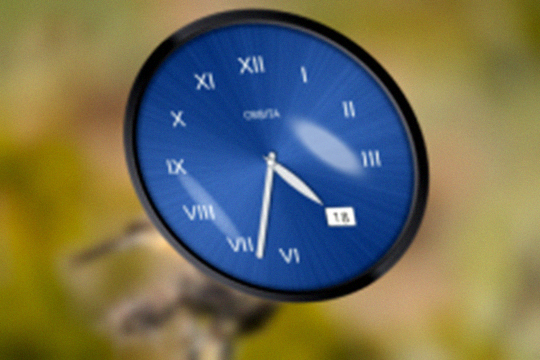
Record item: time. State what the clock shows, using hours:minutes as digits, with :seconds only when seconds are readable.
4:33
